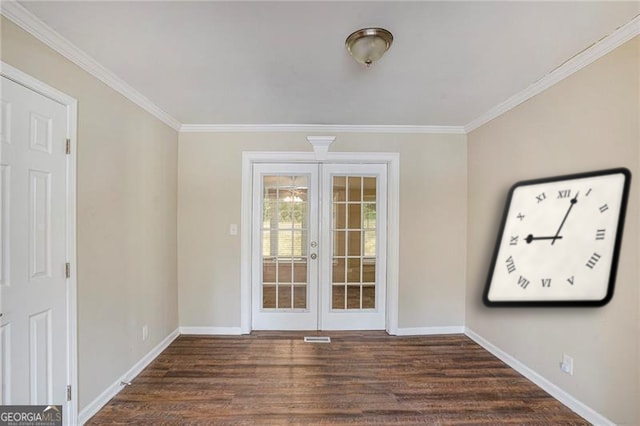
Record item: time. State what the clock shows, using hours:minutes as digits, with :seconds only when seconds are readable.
9:03
